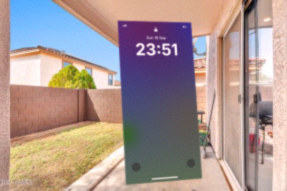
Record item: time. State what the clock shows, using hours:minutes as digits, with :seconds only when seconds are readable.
23:51
